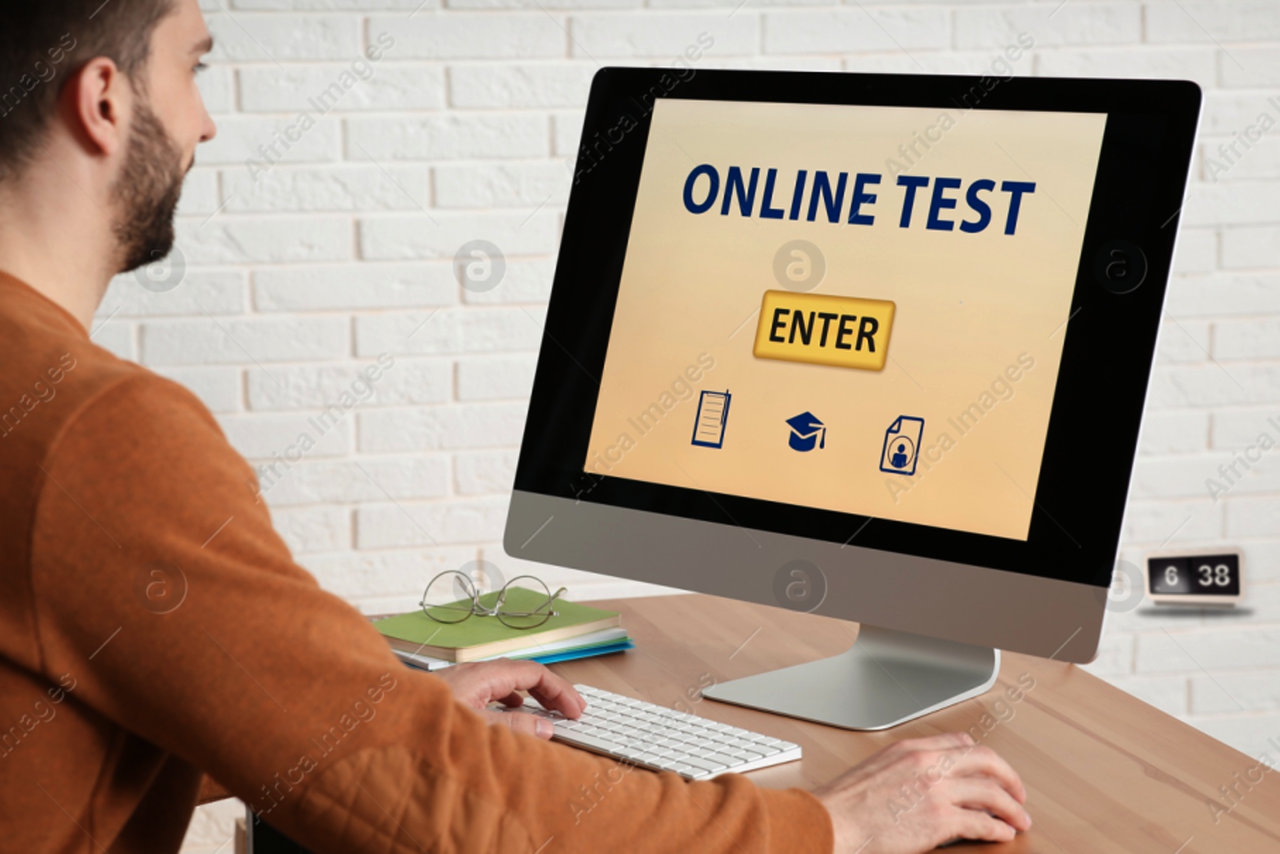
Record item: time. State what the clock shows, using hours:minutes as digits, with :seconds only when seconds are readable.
6:38
